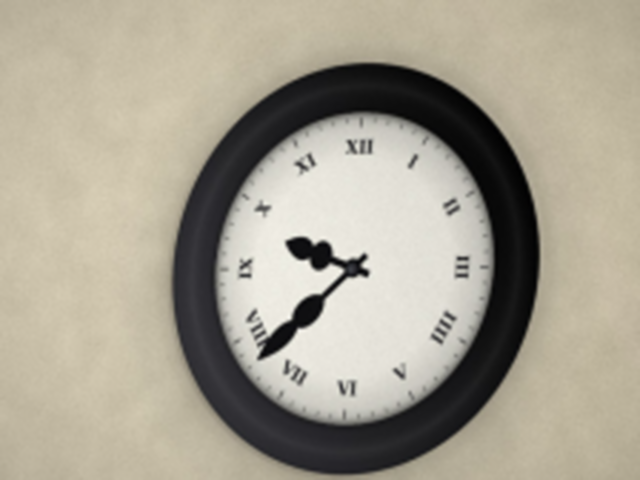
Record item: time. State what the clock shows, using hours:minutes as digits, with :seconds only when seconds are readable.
9:38
